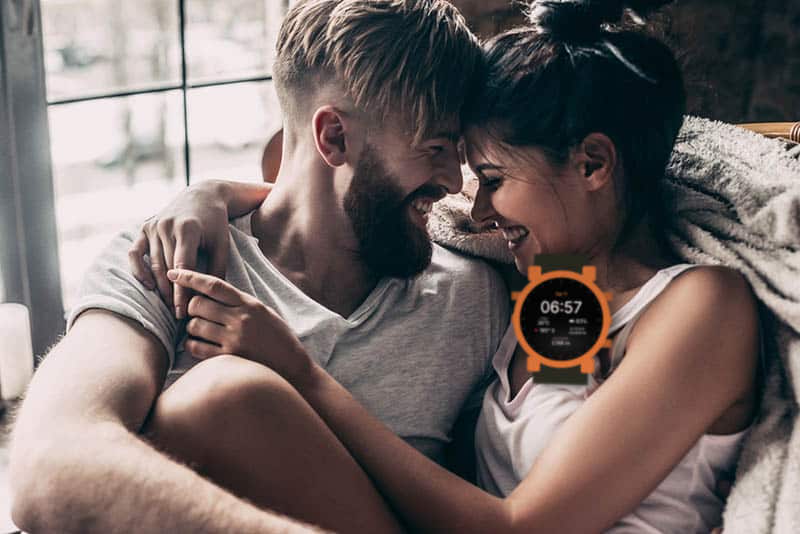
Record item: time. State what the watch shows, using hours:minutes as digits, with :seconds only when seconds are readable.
6:57
